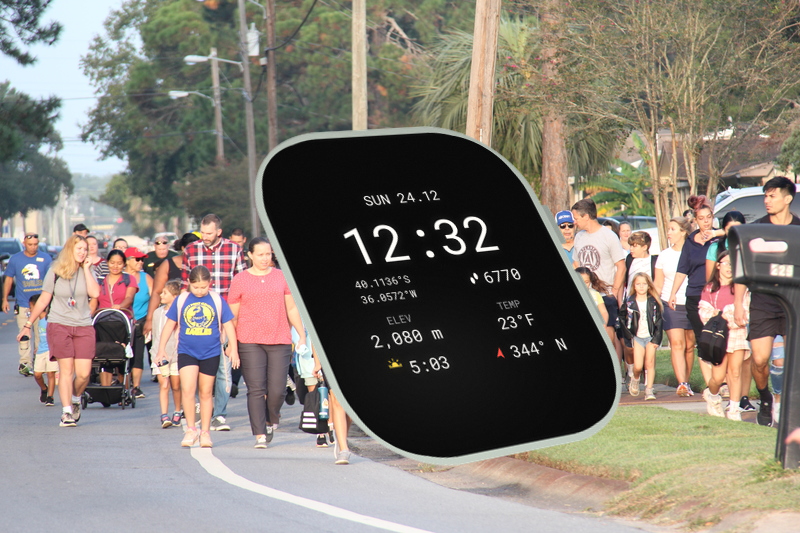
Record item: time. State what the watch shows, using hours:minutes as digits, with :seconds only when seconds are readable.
12:32
